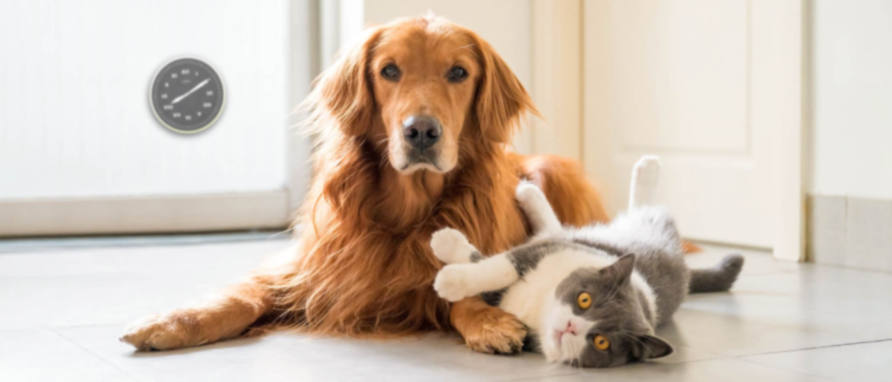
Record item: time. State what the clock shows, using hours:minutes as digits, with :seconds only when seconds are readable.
8:10
